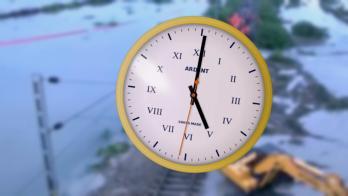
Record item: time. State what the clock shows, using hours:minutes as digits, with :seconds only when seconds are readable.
5:00:31
